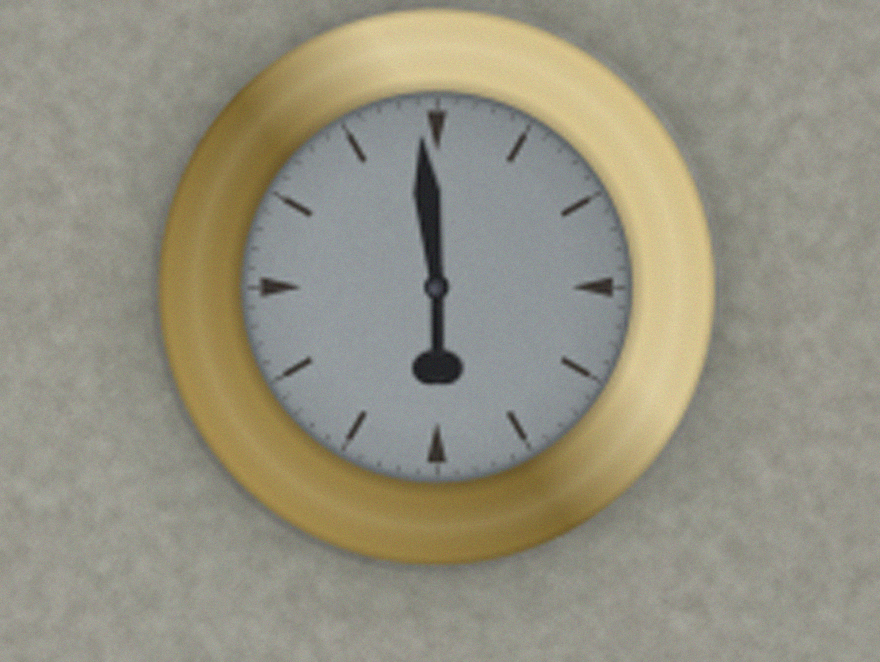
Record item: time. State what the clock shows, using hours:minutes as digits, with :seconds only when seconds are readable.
5:59
